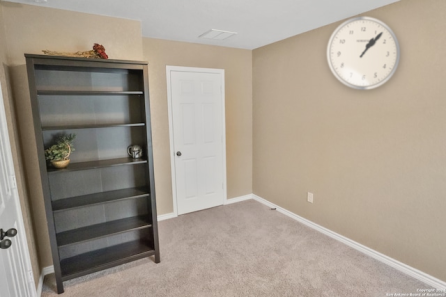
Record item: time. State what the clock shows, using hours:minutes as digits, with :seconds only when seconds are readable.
1:07
